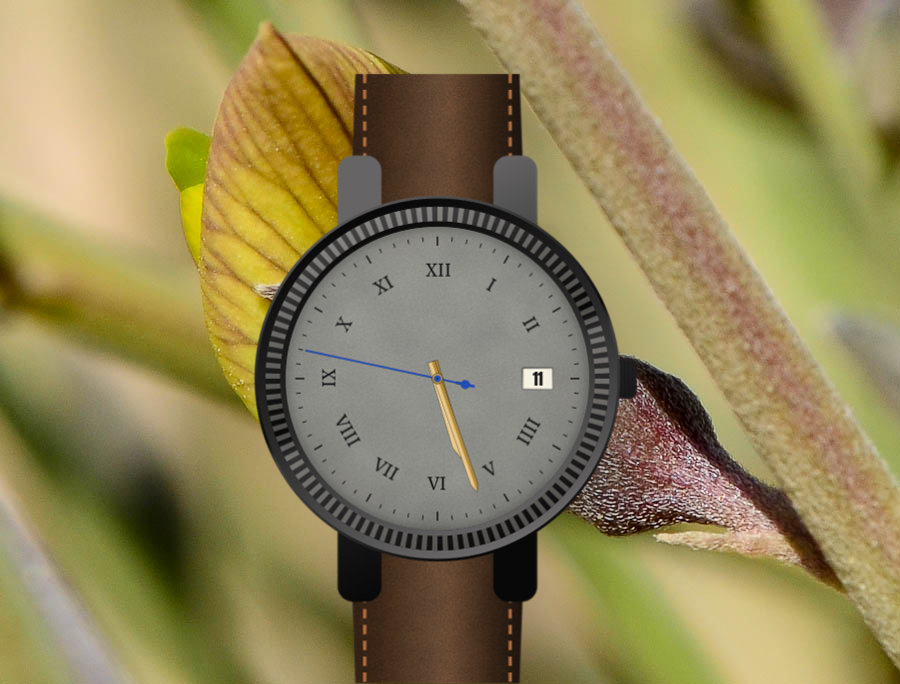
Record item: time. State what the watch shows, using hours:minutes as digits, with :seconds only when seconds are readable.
5:26:47
